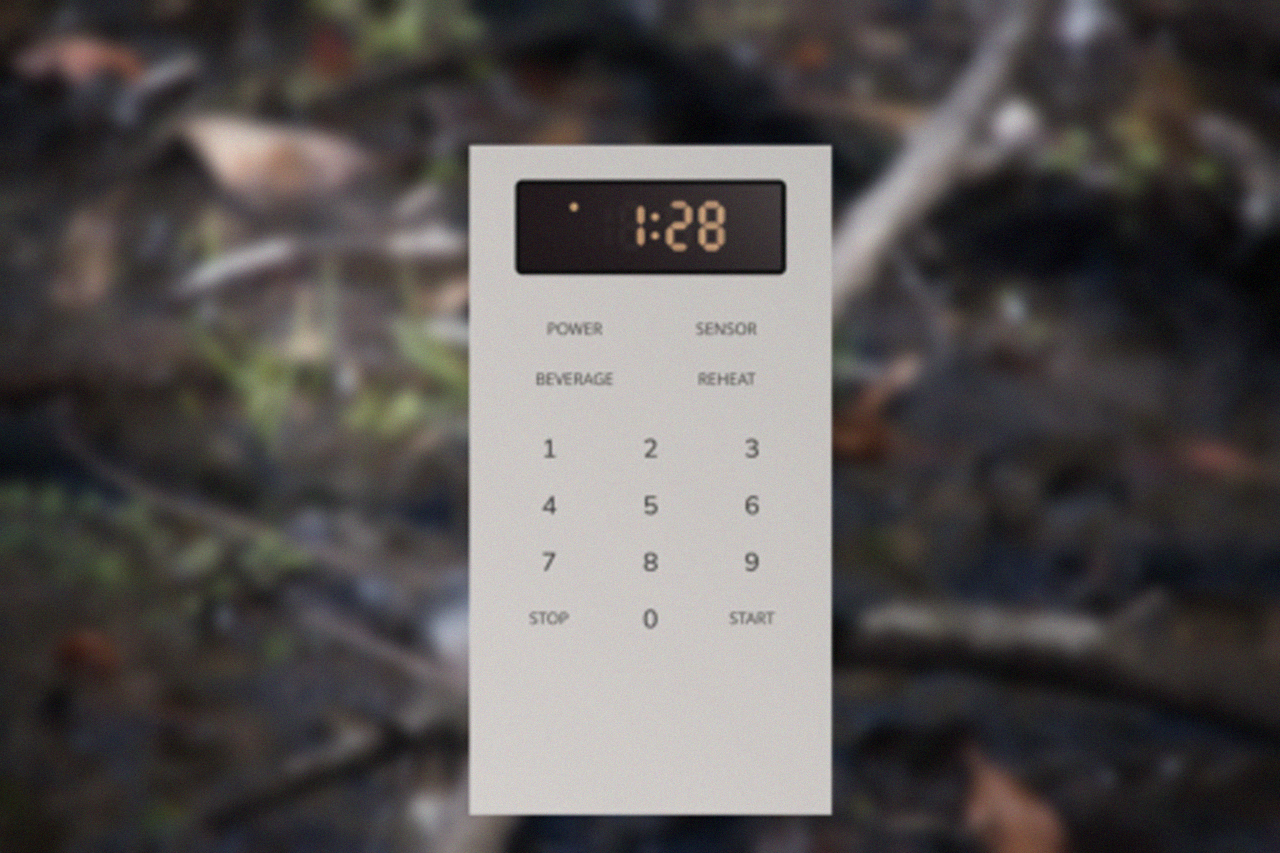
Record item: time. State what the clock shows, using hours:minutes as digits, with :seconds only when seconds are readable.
1:28
